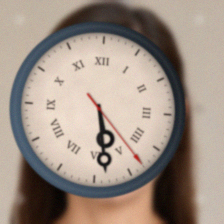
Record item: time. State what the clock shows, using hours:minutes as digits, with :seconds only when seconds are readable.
5:28:23
